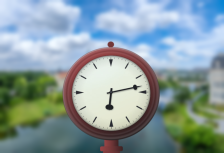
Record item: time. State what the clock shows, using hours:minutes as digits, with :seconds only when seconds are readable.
6:13
